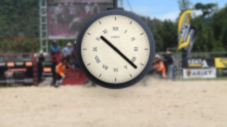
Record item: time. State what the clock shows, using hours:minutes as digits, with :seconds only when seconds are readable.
10:22
